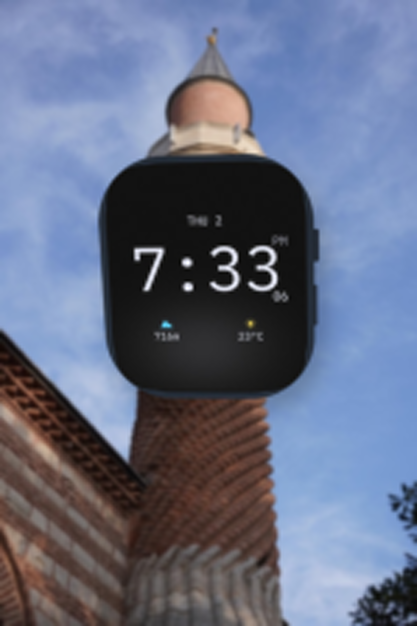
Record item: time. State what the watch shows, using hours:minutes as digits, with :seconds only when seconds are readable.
7:33
